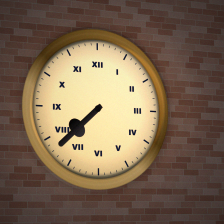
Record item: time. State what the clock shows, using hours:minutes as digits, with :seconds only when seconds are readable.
7:38
